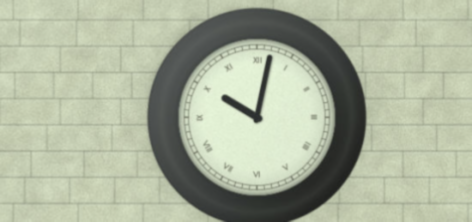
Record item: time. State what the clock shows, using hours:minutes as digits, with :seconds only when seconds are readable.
10:02
